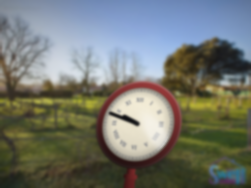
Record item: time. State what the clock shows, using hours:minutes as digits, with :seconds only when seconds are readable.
9:48
